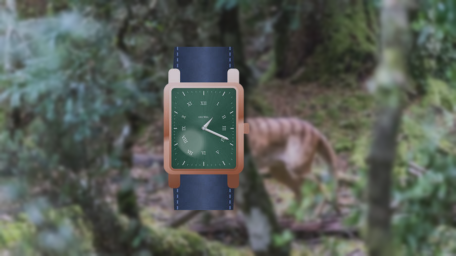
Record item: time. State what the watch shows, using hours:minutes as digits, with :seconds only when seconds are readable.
1:19
